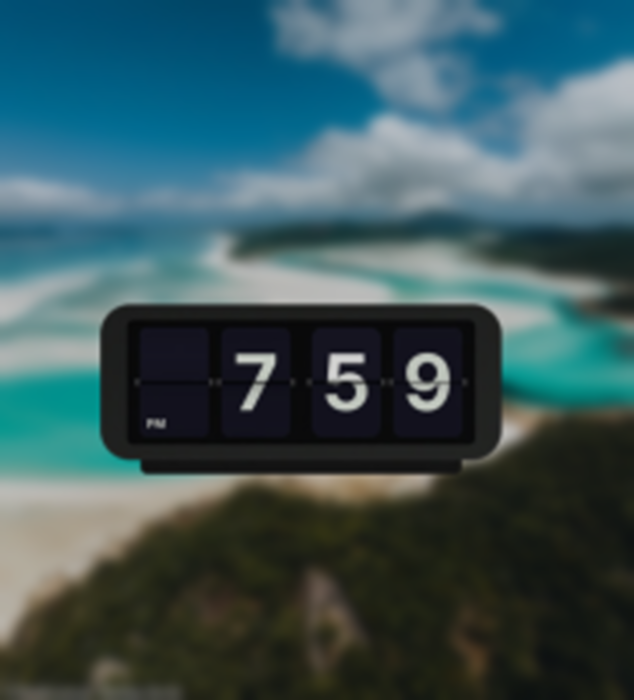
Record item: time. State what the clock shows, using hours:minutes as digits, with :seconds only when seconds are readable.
7:59
